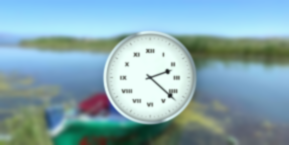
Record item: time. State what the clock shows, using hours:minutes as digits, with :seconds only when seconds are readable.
2:22
